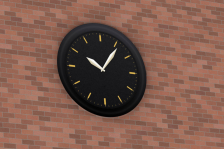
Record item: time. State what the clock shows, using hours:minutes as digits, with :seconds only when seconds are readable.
10:06
